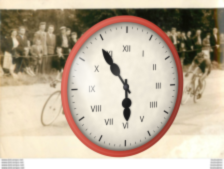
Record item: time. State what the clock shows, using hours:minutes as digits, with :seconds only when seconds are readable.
5:54
